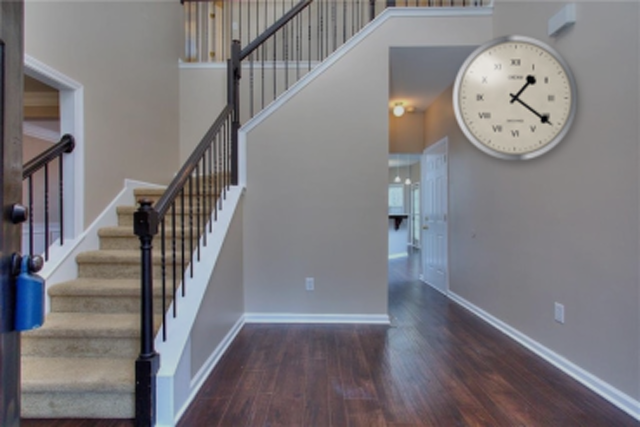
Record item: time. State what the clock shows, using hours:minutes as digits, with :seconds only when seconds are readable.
1:21
